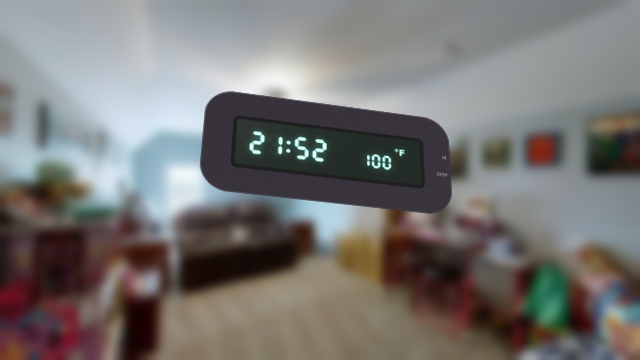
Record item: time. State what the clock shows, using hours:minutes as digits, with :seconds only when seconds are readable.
21:52
